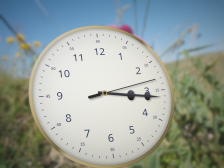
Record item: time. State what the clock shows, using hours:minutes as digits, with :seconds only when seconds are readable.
3:16:13
